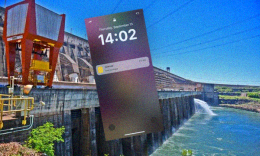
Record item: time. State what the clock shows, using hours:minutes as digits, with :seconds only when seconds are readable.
14:02
